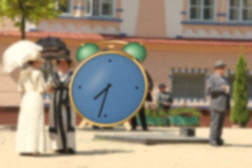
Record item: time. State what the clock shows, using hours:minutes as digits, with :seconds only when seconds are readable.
7:32
